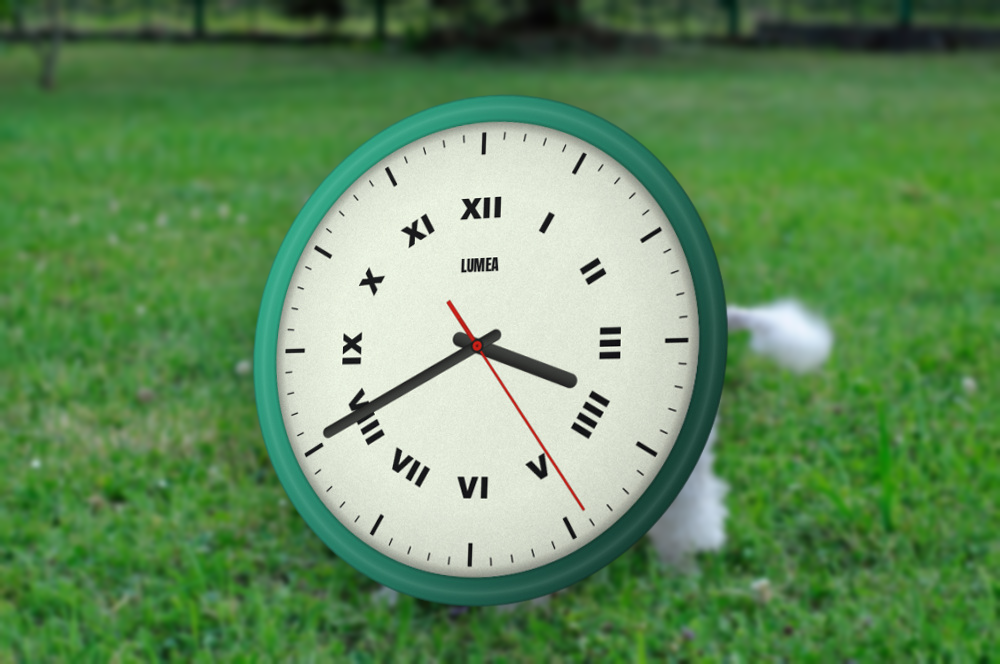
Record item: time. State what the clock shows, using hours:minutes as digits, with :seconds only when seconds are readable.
3:40:24
